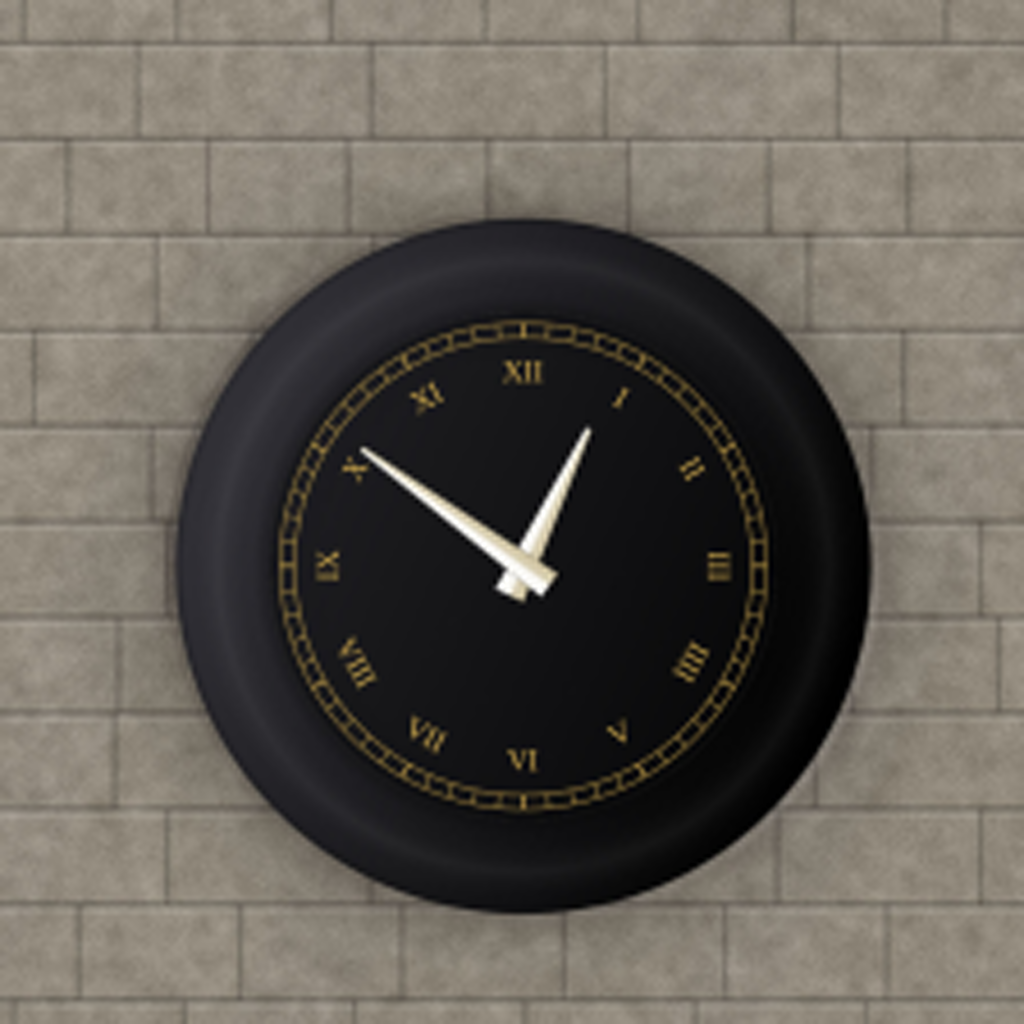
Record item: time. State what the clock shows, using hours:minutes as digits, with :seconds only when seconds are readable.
12:51
